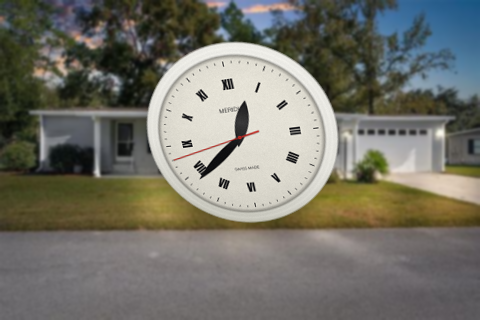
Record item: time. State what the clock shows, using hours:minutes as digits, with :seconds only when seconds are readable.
12:38:43
